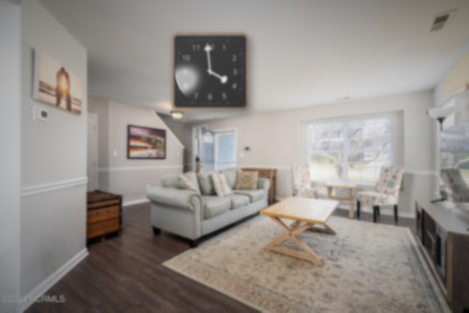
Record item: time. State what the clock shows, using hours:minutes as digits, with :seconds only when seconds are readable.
3:59
